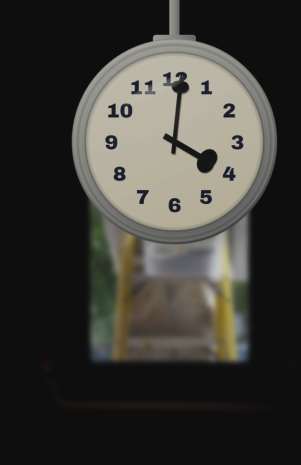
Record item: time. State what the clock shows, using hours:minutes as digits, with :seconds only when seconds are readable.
4:01
